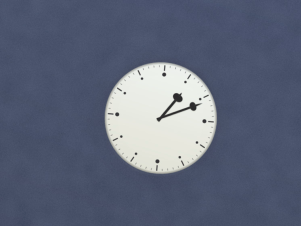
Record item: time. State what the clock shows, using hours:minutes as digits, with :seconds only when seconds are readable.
1:11
